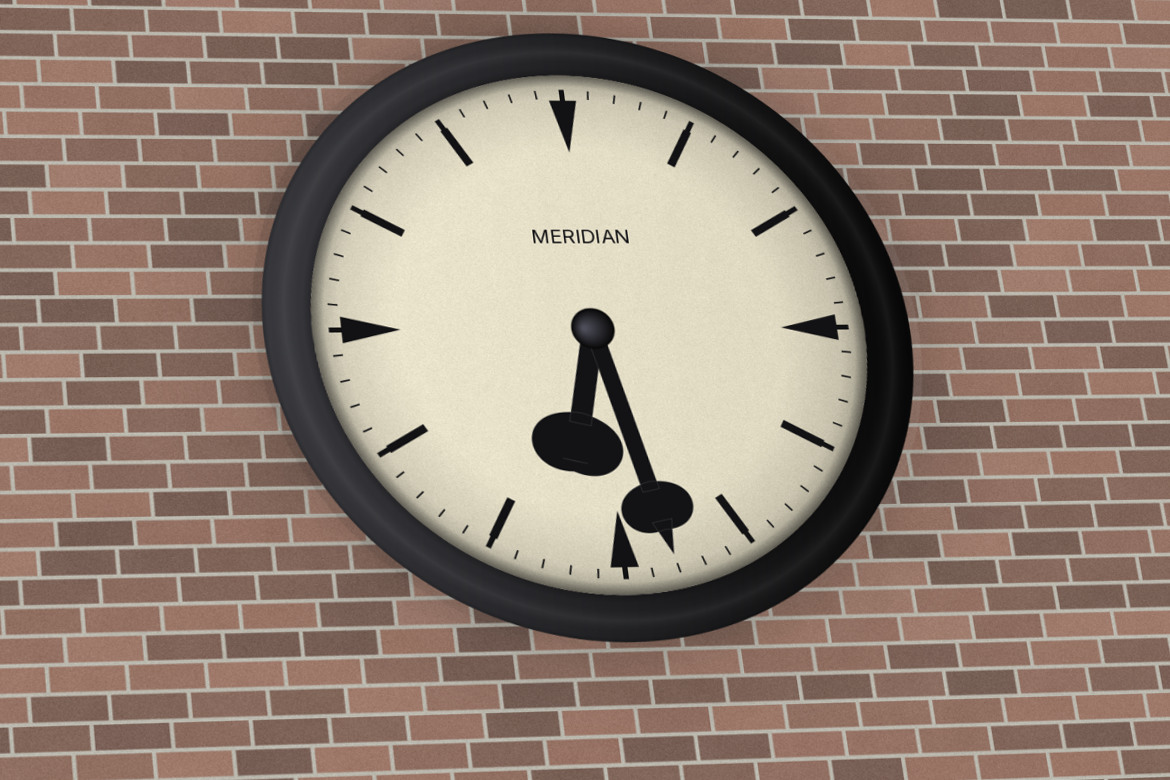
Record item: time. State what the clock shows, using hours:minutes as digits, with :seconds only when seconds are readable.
6:28
